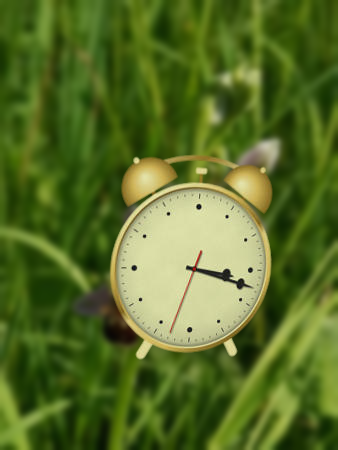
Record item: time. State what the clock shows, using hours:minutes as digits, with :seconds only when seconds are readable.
3:17:33
